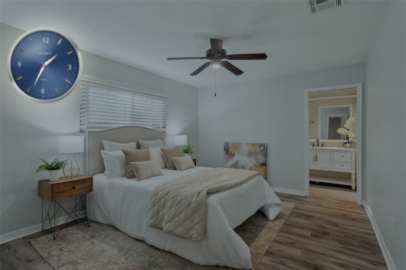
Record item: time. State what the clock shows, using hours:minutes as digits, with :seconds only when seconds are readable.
1:34
